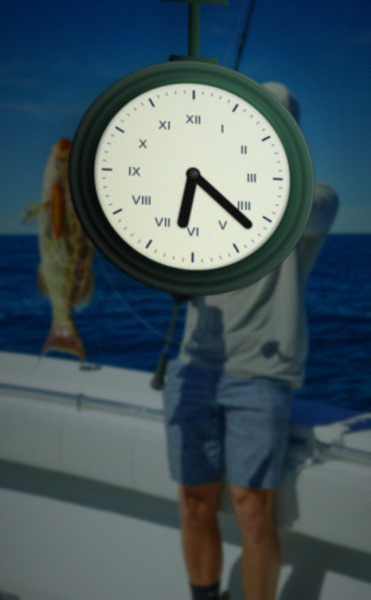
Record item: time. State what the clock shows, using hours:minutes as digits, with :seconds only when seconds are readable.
6:22
